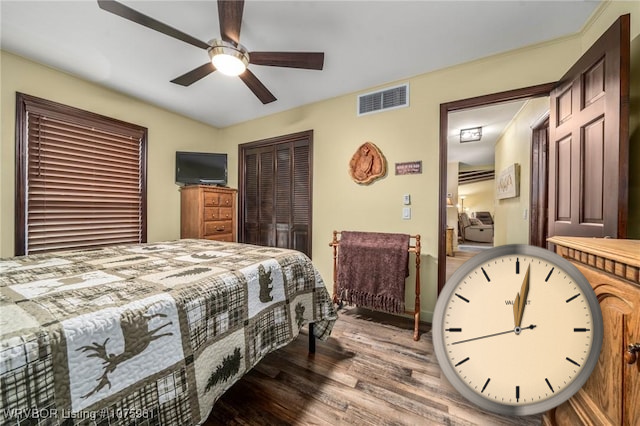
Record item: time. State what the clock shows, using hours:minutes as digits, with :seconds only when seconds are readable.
12:01:43
